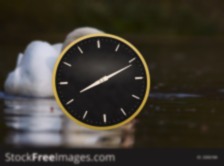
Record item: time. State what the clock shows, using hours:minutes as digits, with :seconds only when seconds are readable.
8:11
